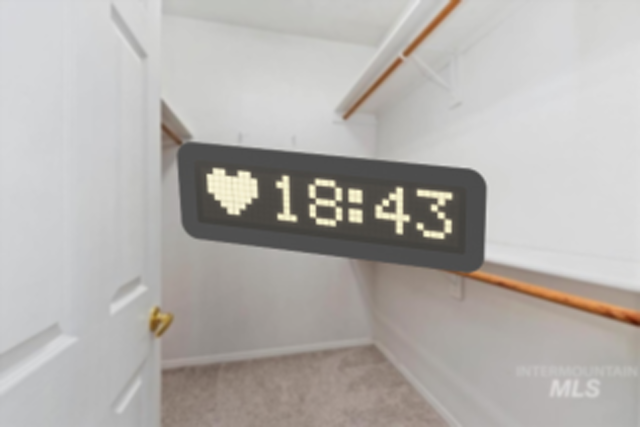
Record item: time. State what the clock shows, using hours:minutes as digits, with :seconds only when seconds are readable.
18:43
